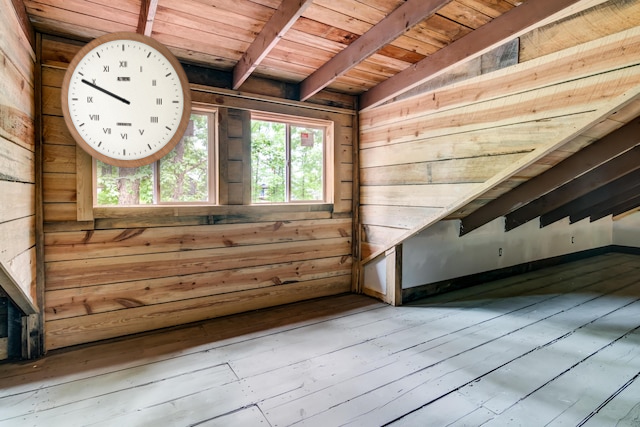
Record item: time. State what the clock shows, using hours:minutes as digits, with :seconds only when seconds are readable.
9:49
